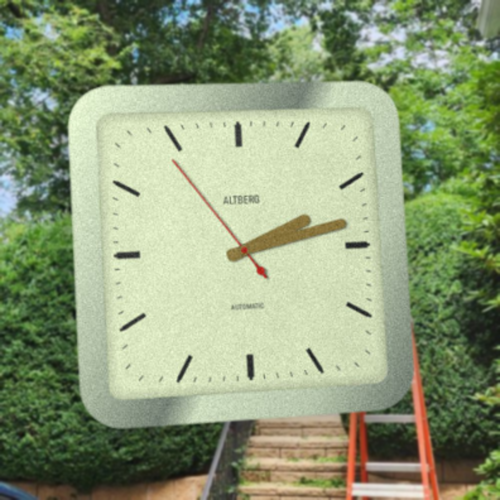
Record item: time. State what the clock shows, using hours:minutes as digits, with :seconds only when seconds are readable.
2:12:54
